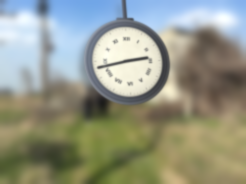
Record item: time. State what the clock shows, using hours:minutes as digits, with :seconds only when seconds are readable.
2:43
